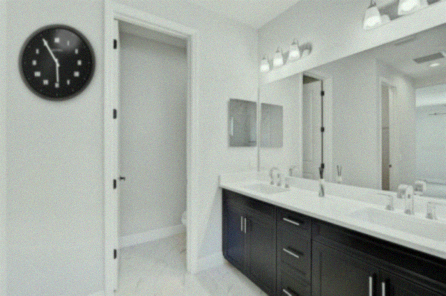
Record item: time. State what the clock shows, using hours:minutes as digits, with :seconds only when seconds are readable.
5:55
